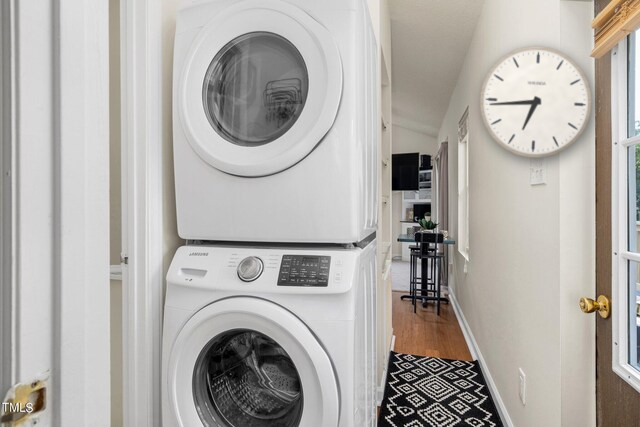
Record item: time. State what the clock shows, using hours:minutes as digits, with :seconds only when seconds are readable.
6:44
